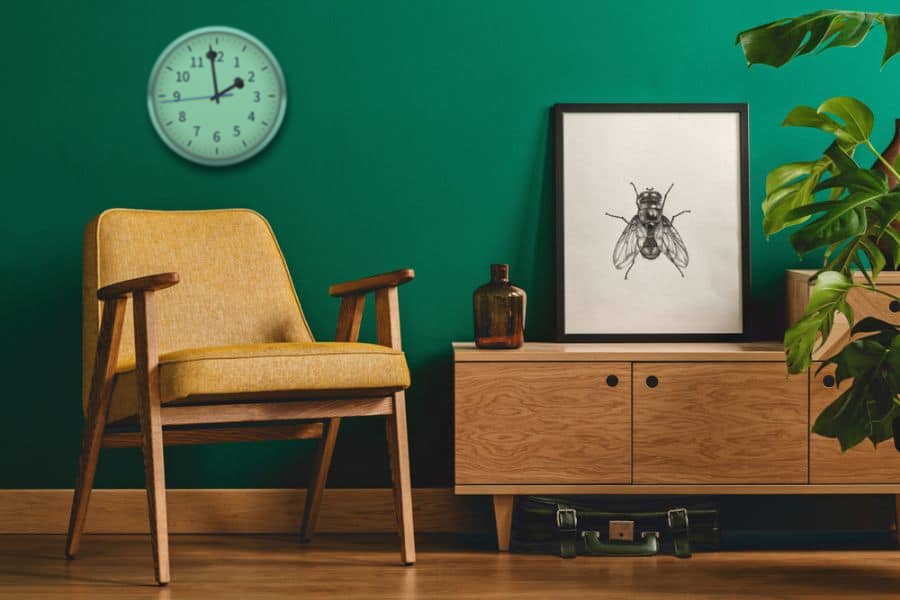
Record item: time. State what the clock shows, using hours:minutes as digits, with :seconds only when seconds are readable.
1:58:44
